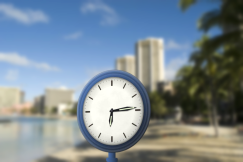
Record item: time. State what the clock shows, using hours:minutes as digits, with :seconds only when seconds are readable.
6:14
